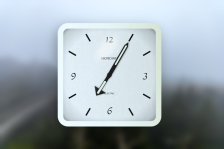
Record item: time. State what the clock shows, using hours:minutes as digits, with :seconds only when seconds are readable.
7:05
